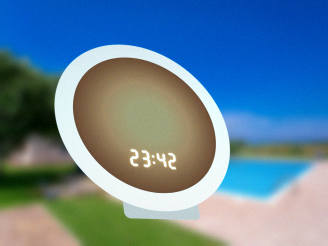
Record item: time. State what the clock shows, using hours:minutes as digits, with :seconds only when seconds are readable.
23:42
